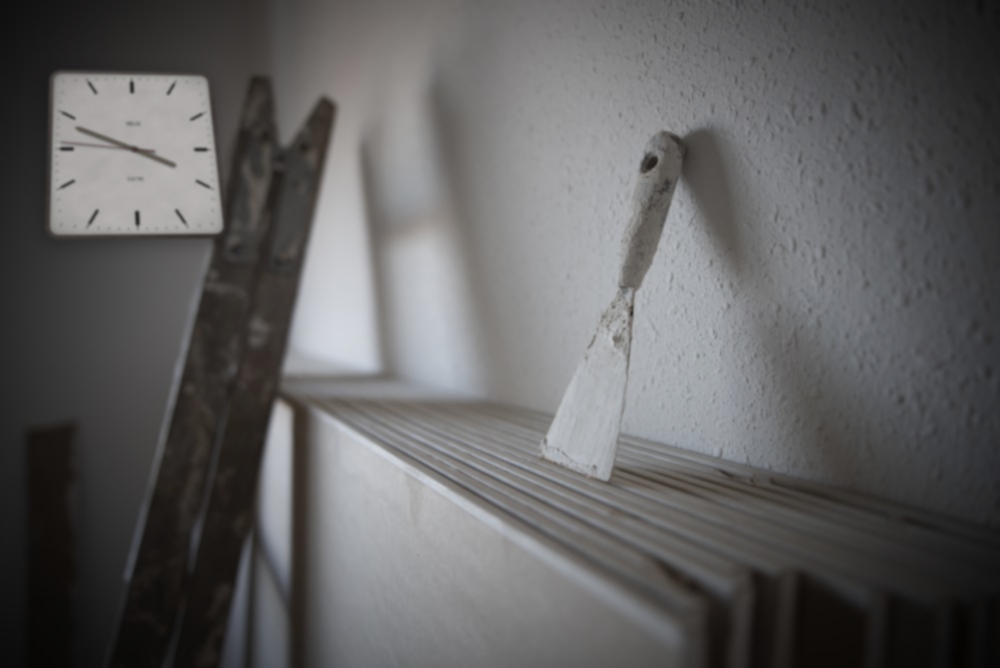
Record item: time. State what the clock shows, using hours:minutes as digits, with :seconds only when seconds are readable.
3:48:46
